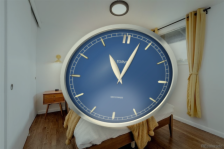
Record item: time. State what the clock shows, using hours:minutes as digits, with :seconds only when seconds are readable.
11:03
